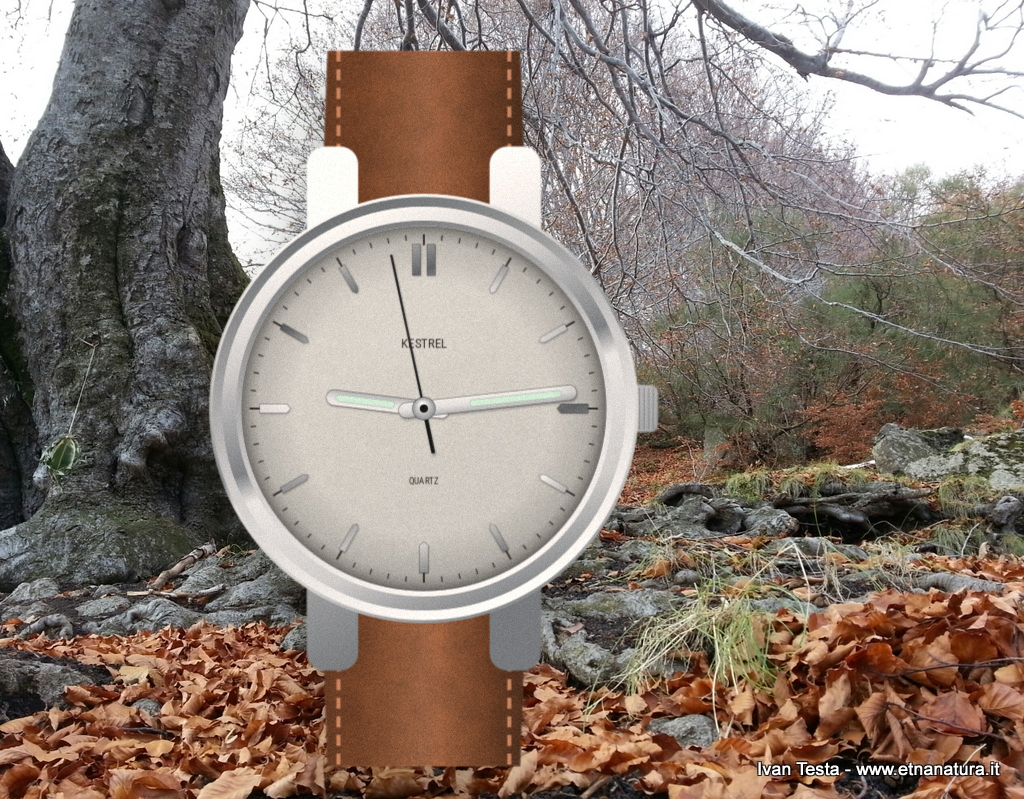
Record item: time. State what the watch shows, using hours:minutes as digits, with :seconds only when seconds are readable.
9:13:58
